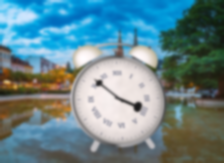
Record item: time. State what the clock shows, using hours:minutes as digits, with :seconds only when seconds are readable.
3:52
